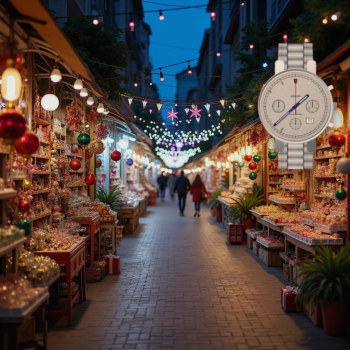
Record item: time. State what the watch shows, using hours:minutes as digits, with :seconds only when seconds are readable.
1:38
